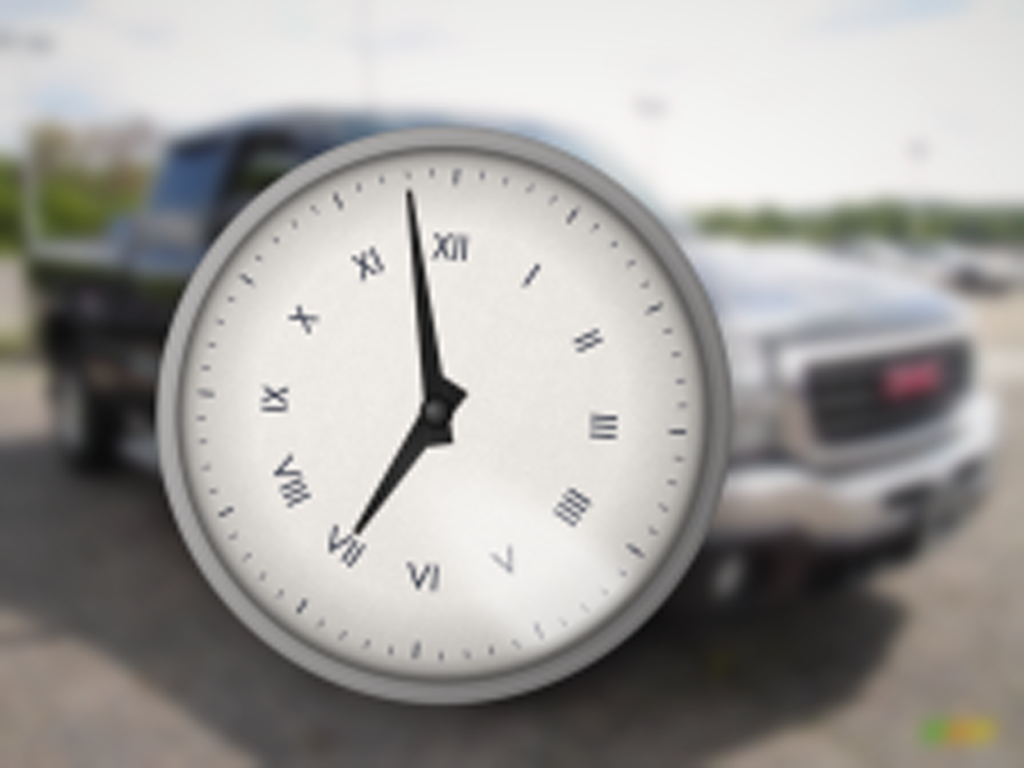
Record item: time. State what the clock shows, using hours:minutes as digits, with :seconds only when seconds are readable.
6:58
